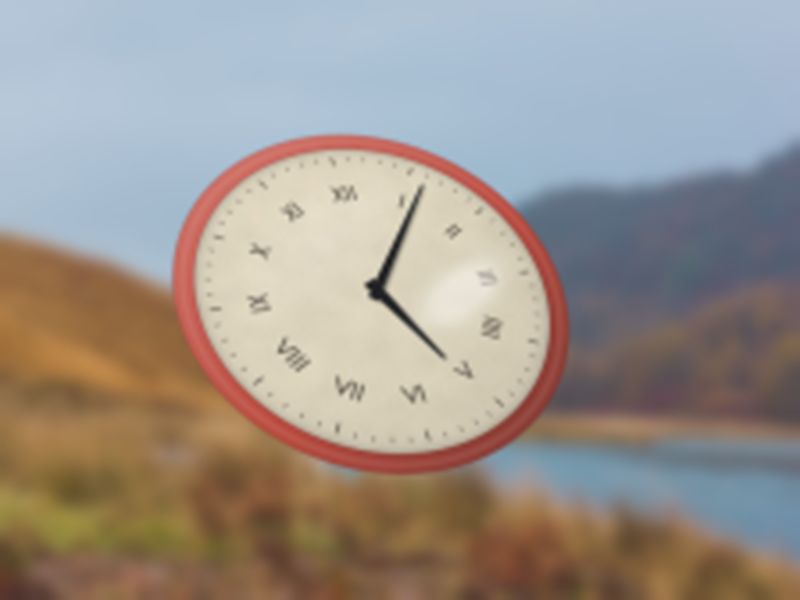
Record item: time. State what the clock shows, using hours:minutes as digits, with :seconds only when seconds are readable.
5:06
